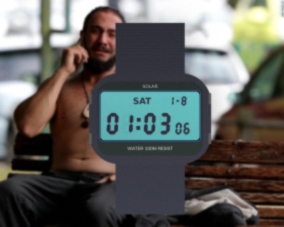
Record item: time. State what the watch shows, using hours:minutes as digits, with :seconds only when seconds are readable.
1:03:06
